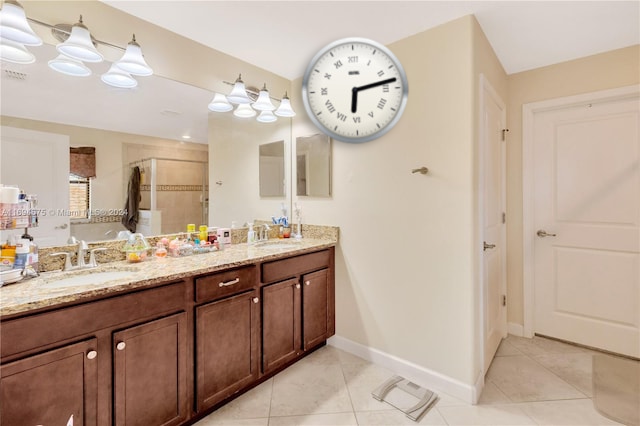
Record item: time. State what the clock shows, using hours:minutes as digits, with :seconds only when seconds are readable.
6:13
